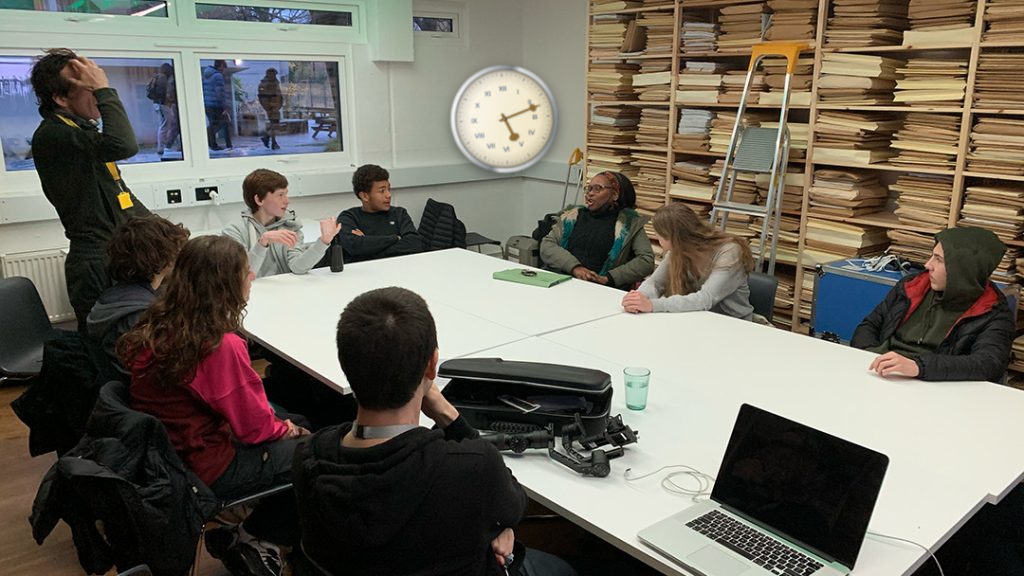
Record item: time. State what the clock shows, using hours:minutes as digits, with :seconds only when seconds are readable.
5:12
